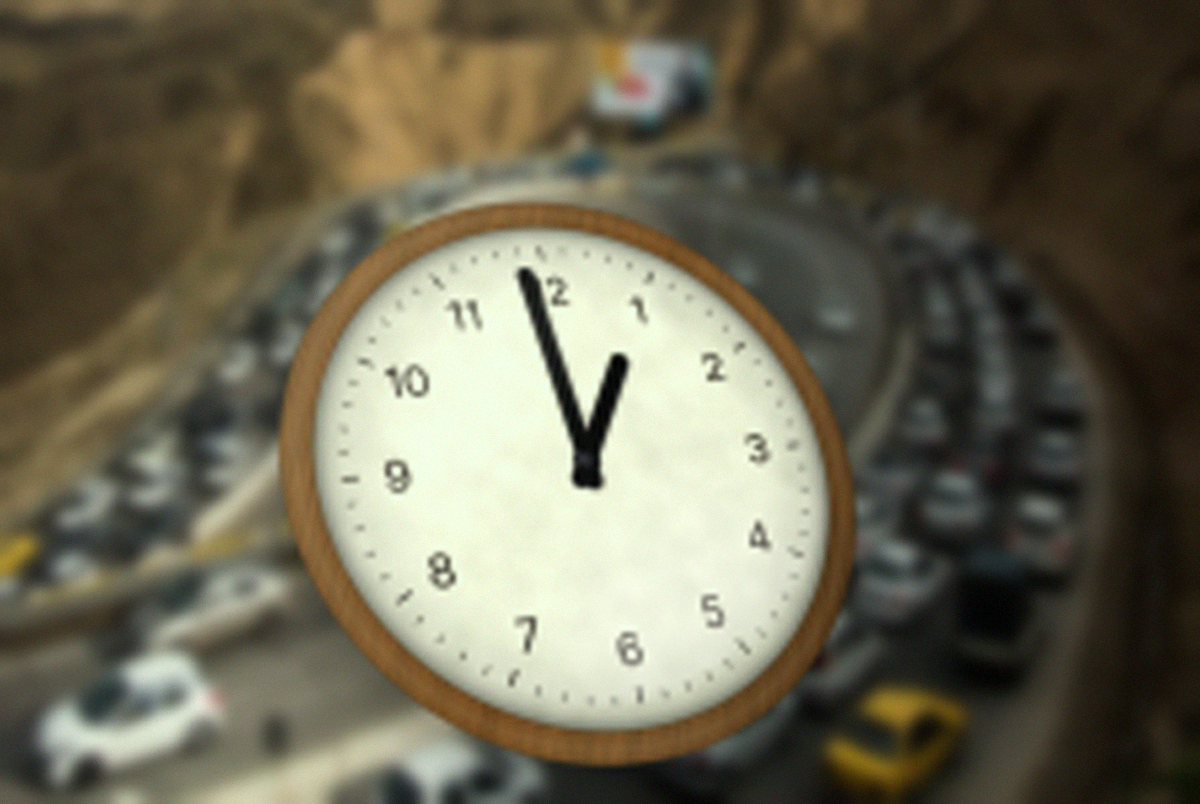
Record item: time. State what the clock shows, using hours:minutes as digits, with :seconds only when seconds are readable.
12:59
